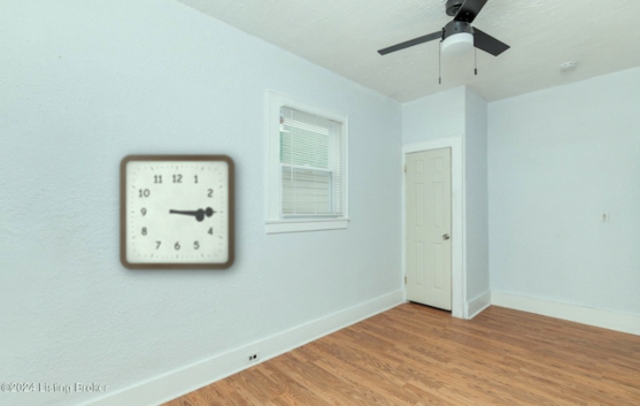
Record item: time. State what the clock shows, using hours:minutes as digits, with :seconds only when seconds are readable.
3:15
